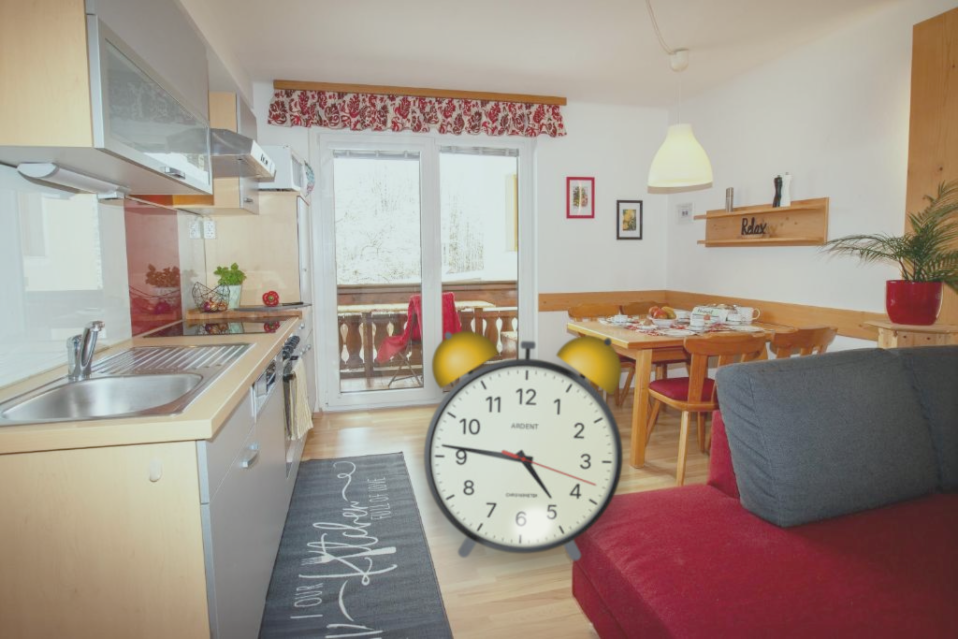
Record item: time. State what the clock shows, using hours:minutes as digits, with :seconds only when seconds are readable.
4:46:18
